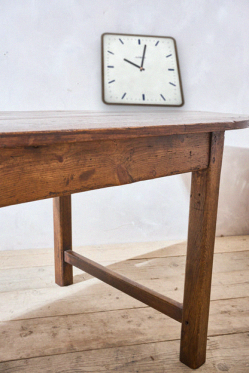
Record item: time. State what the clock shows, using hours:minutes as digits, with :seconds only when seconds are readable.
10:02
